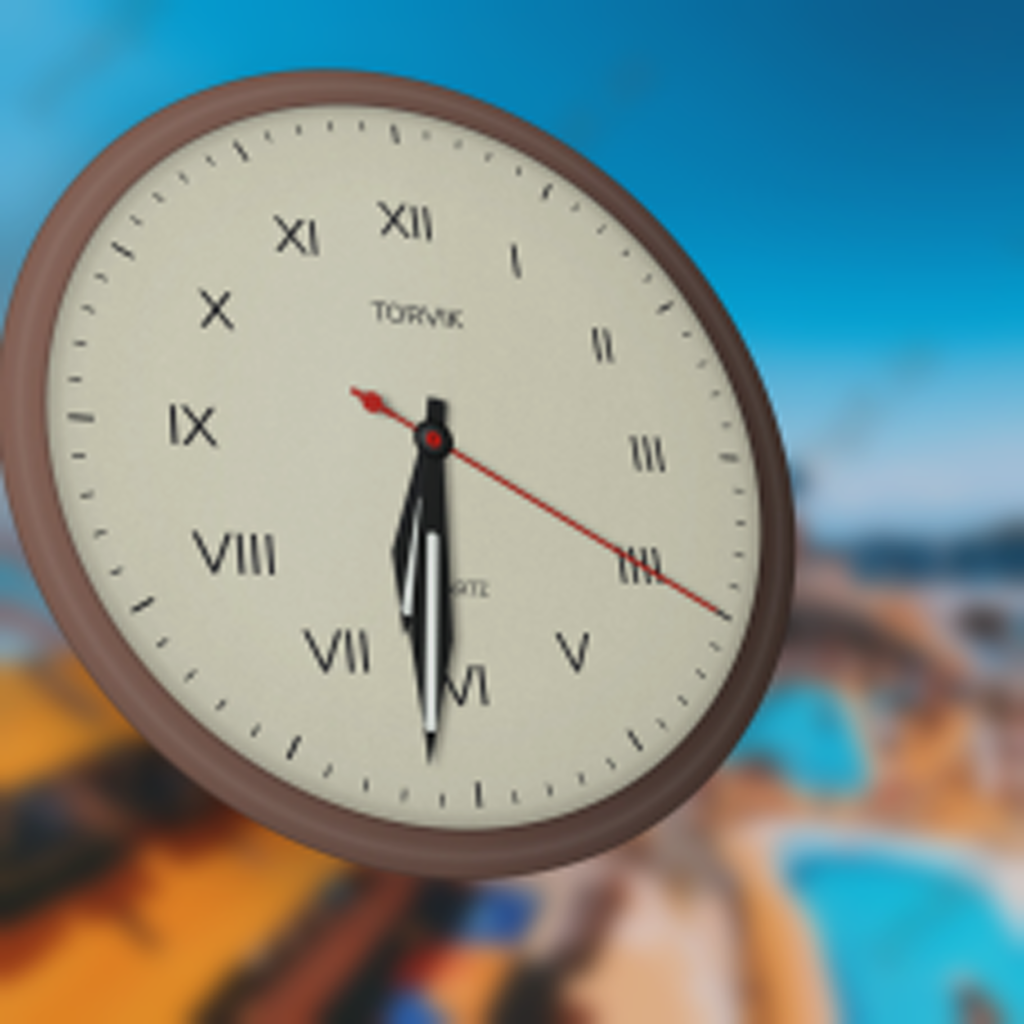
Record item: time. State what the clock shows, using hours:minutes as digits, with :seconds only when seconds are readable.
6:31:20
